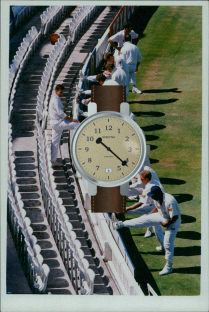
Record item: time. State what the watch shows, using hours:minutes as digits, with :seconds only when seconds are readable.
10:22
